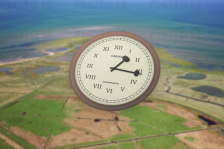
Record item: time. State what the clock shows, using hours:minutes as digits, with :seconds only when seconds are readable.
1:16
